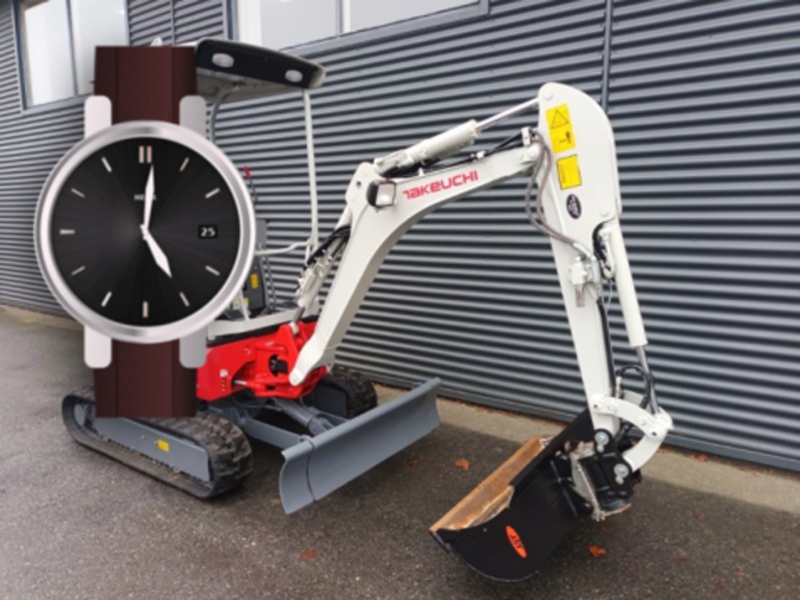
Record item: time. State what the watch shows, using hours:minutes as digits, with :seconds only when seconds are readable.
5:01
